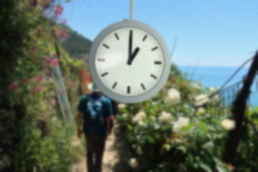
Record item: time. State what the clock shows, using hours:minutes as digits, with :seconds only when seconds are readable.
1:00
